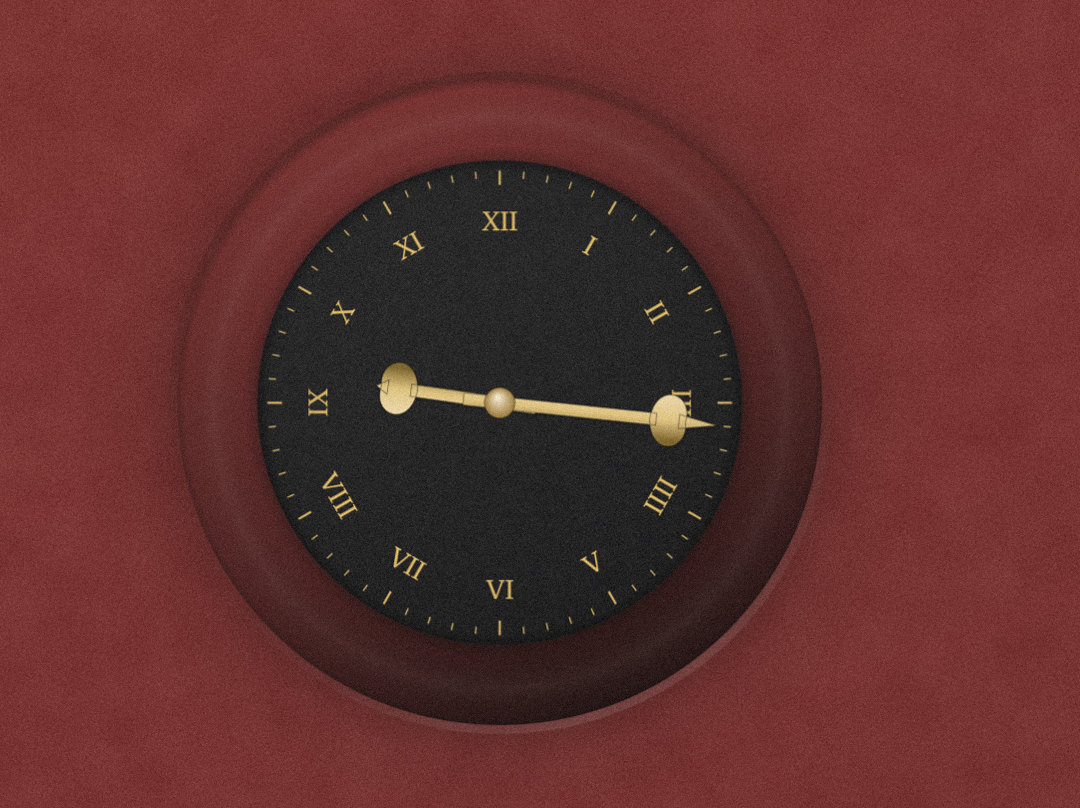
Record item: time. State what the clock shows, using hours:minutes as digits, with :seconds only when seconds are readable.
9:16
